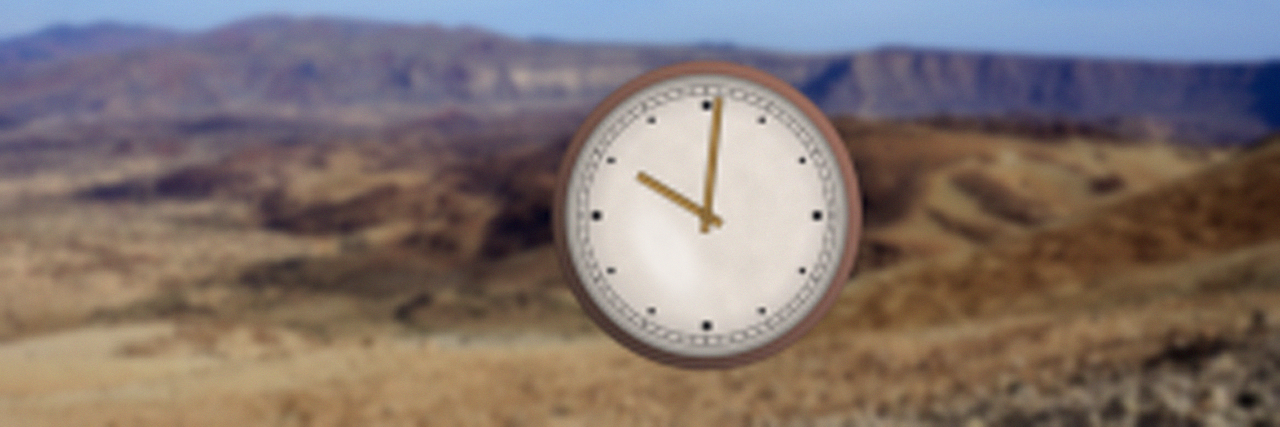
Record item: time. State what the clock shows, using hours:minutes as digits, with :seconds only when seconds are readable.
10:01
